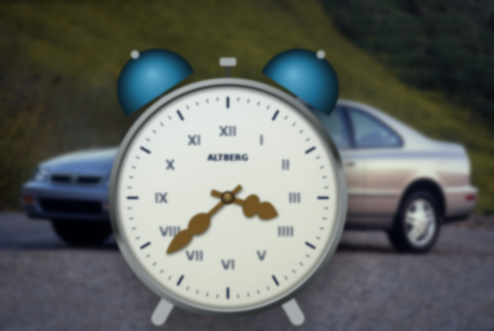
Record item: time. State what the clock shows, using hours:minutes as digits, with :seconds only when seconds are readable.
3:38
